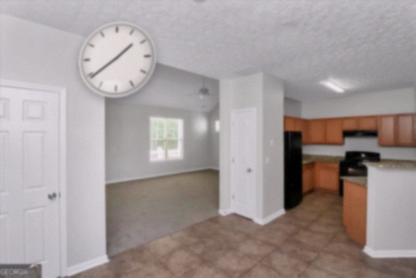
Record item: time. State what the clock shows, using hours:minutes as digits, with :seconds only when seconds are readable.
1:39
